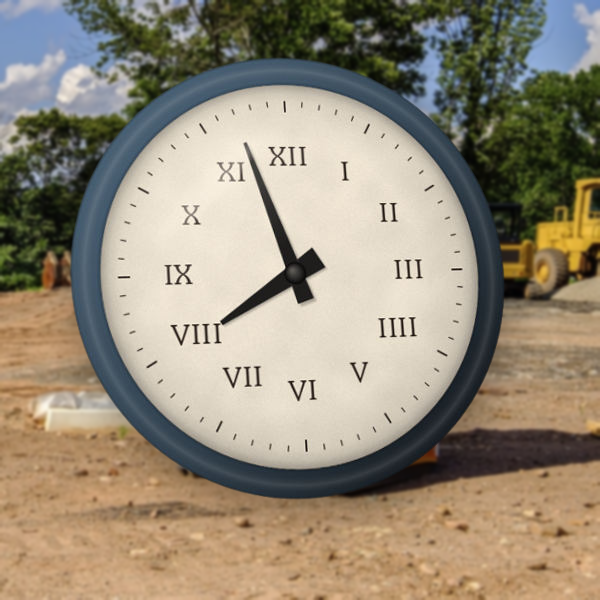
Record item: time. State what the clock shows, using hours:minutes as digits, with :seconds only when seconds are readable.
7:57
